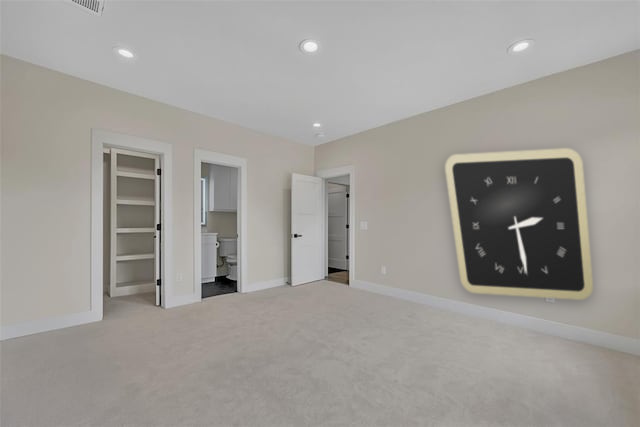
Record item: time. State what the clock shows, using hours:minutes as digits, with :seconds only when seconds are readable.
2:29
